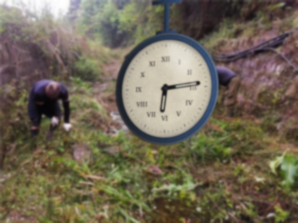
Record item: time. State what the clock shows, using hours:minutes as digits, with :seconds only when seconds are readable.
6:14
